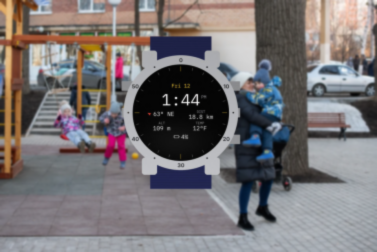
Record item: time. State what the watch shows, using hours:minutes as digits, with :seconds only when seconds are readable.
1:44
